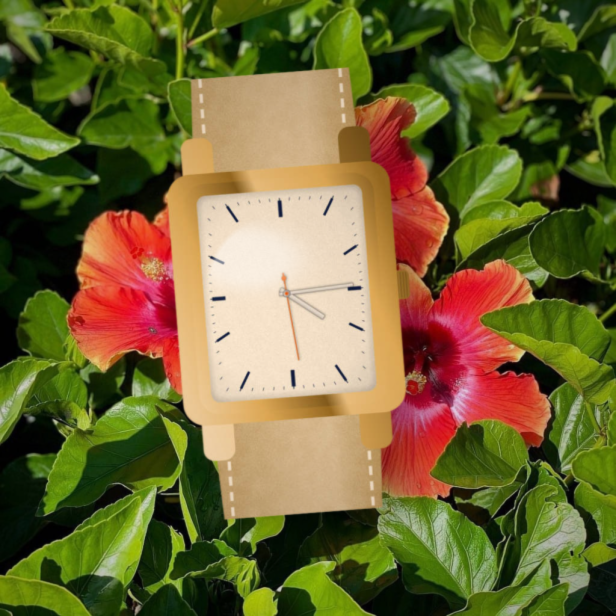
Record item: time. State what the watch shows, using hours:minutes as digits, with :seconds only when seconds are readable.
4:14:29
